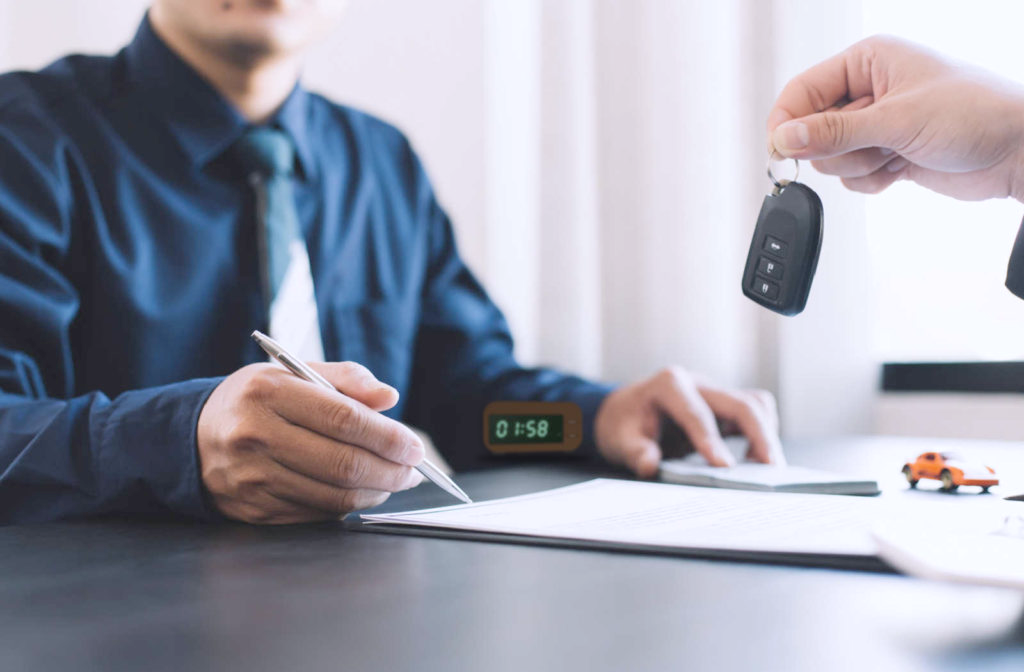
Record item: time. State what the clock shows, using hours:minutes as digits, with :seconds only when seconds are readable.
1:58
